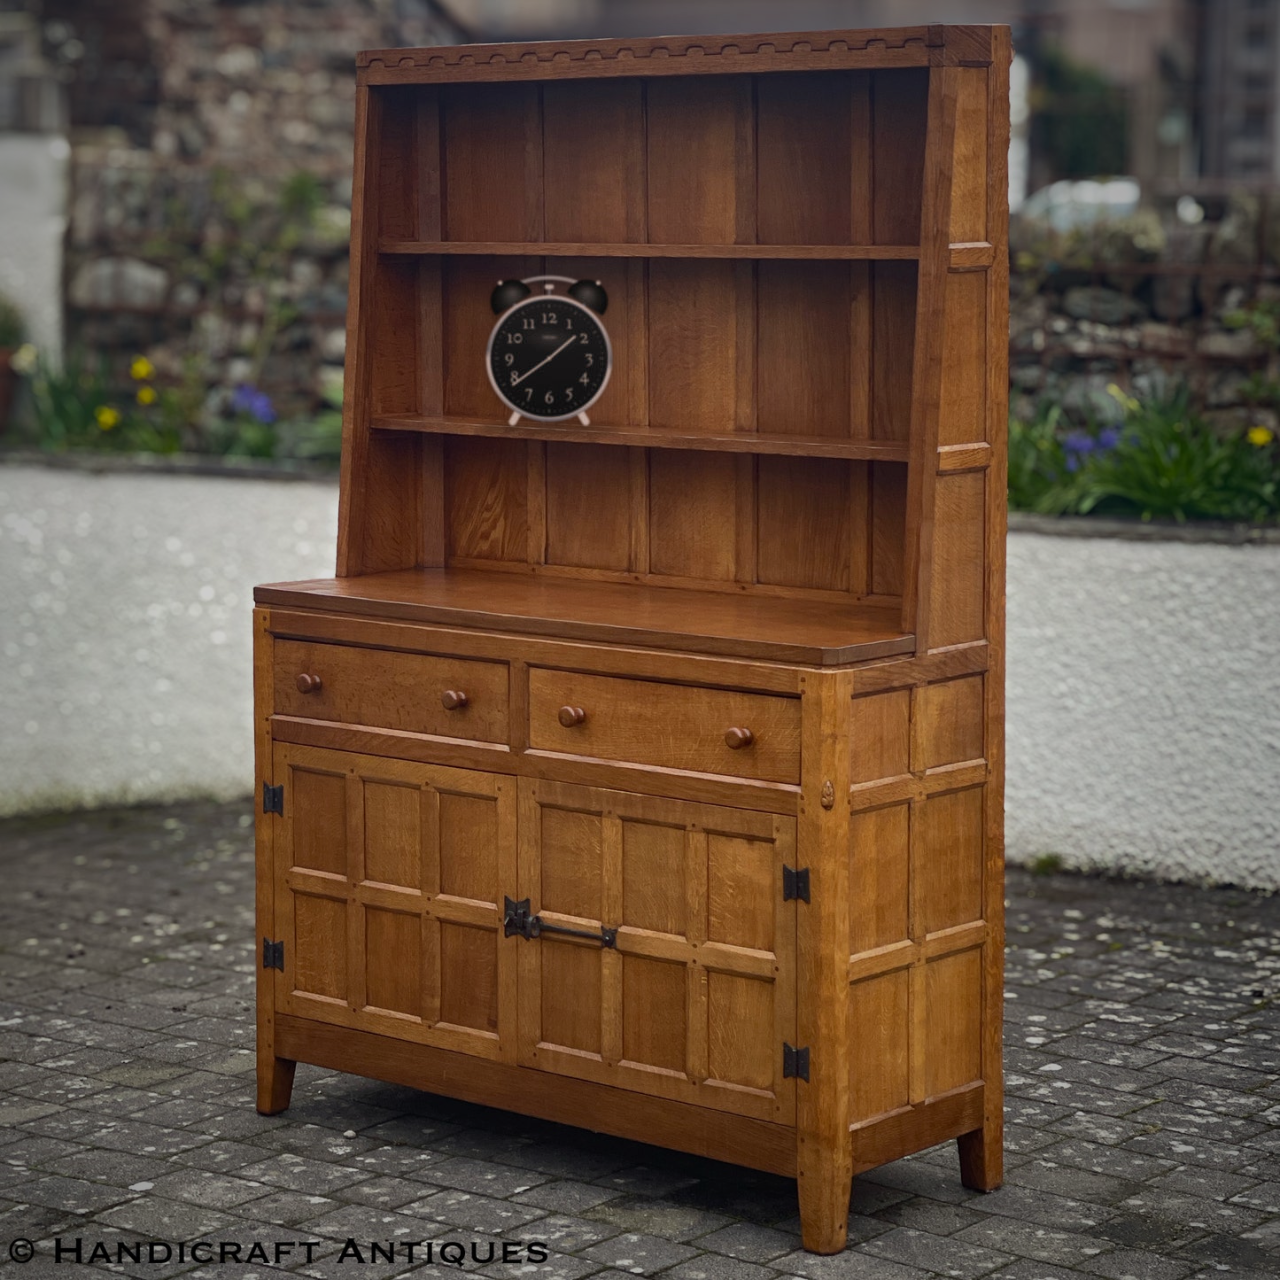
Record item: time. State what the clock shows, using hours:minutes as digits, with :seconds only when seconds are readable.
1:39
